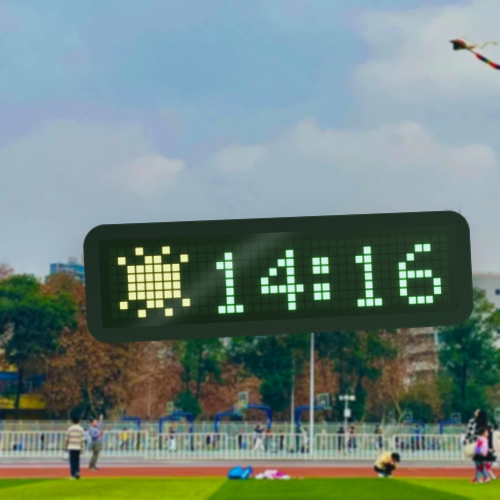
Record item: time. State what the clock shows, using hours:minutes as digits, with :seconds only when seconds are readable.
14:16
